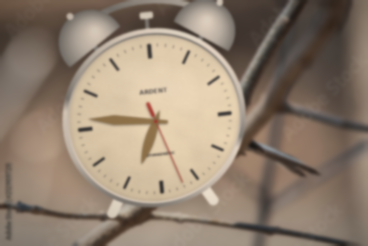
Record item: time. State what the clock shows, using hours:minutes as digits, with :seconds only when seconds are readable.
6:46:27
